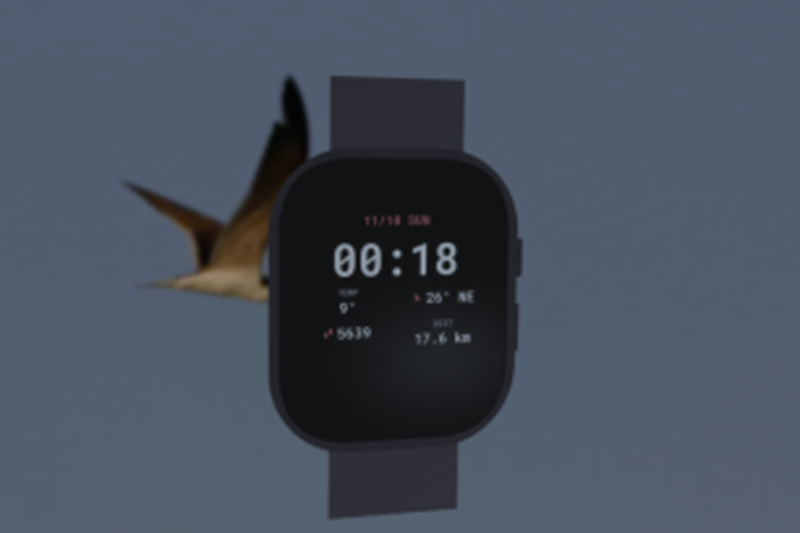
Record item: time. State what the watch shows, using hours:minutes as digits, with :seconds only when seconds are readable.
0:18
